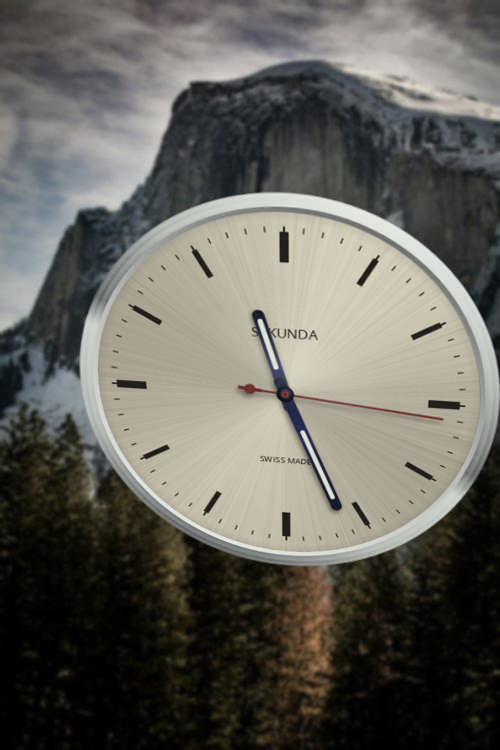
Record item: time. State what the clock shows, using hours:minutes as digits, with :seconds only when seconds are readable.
11:26:16
